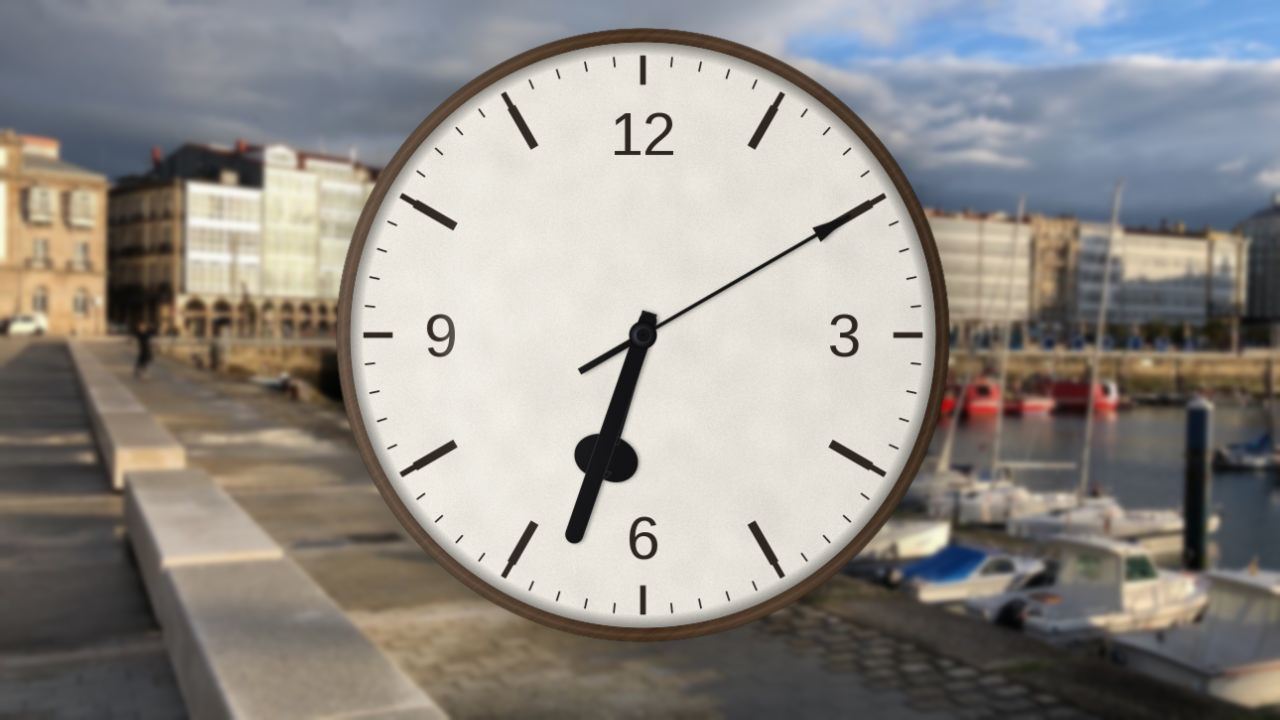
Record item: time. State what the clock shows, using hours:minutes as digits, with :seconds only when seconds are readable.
6:33:10
